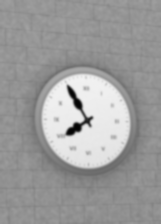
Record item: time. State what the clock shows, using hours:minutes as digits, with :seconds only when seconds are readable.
7:55
